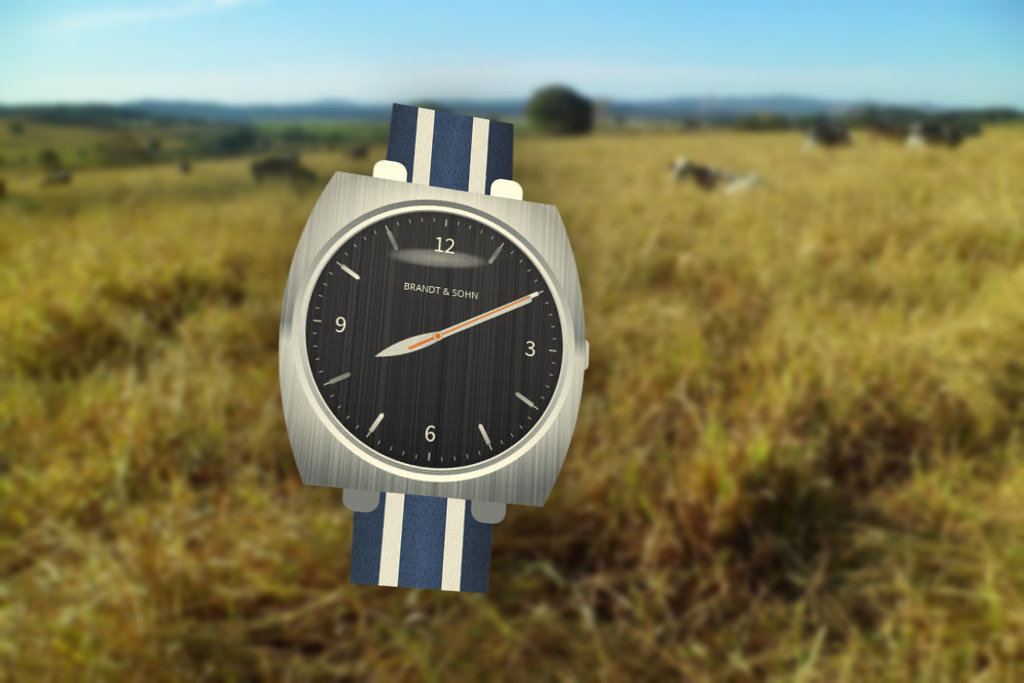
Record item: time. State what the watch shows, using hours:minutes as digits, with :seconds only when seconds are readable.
8:10:10
